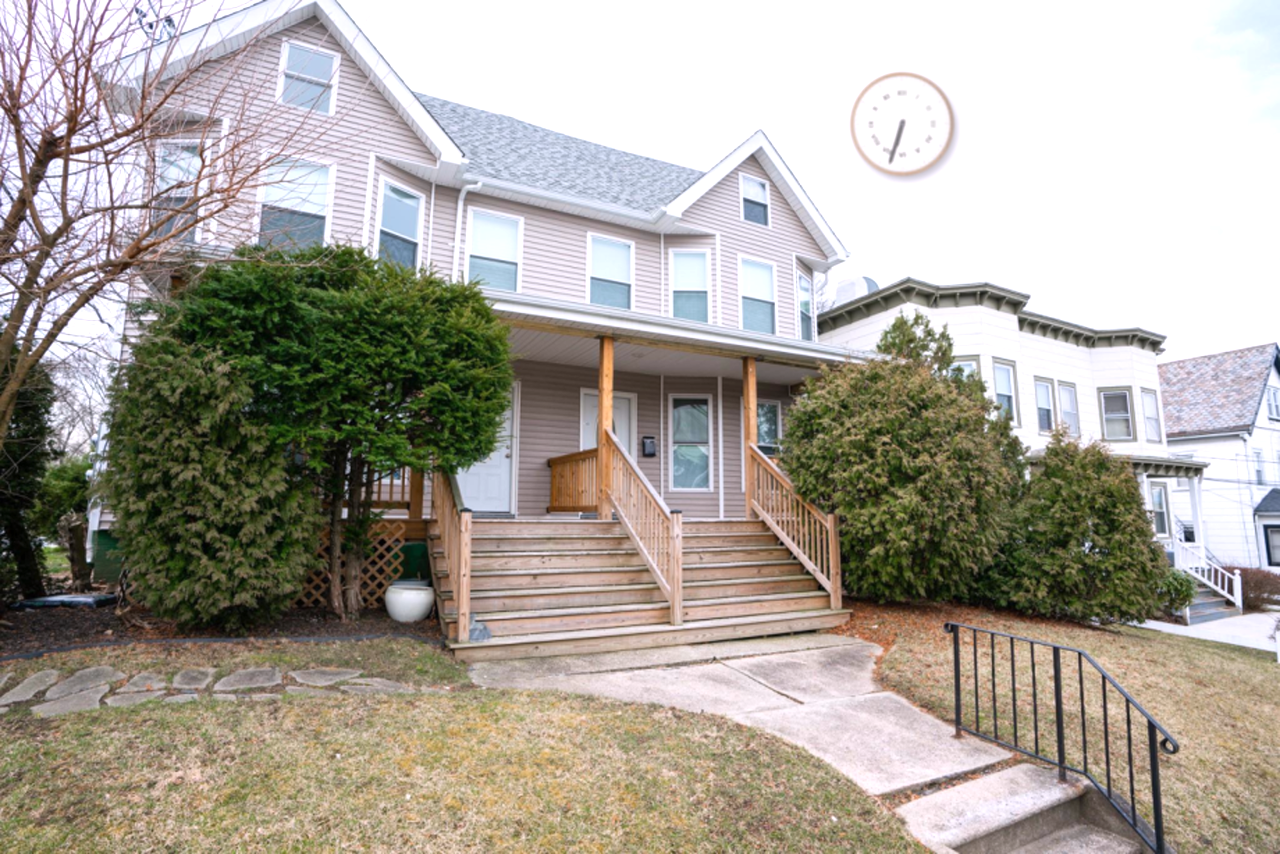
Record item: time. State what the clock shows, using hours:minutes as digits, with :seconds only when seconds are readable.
6:33
